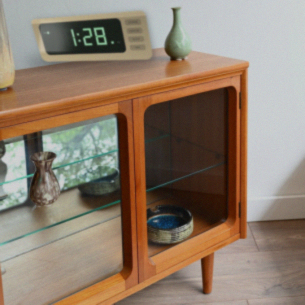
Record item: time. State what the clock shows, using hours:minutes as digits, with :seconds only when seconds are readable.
1:28
